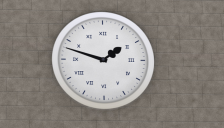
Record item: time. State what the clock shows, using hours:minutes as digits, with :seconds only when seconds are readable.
1:48
